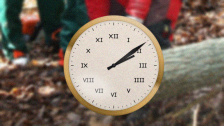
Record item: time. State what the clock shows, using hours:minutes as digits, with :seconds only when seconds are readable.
2:09
